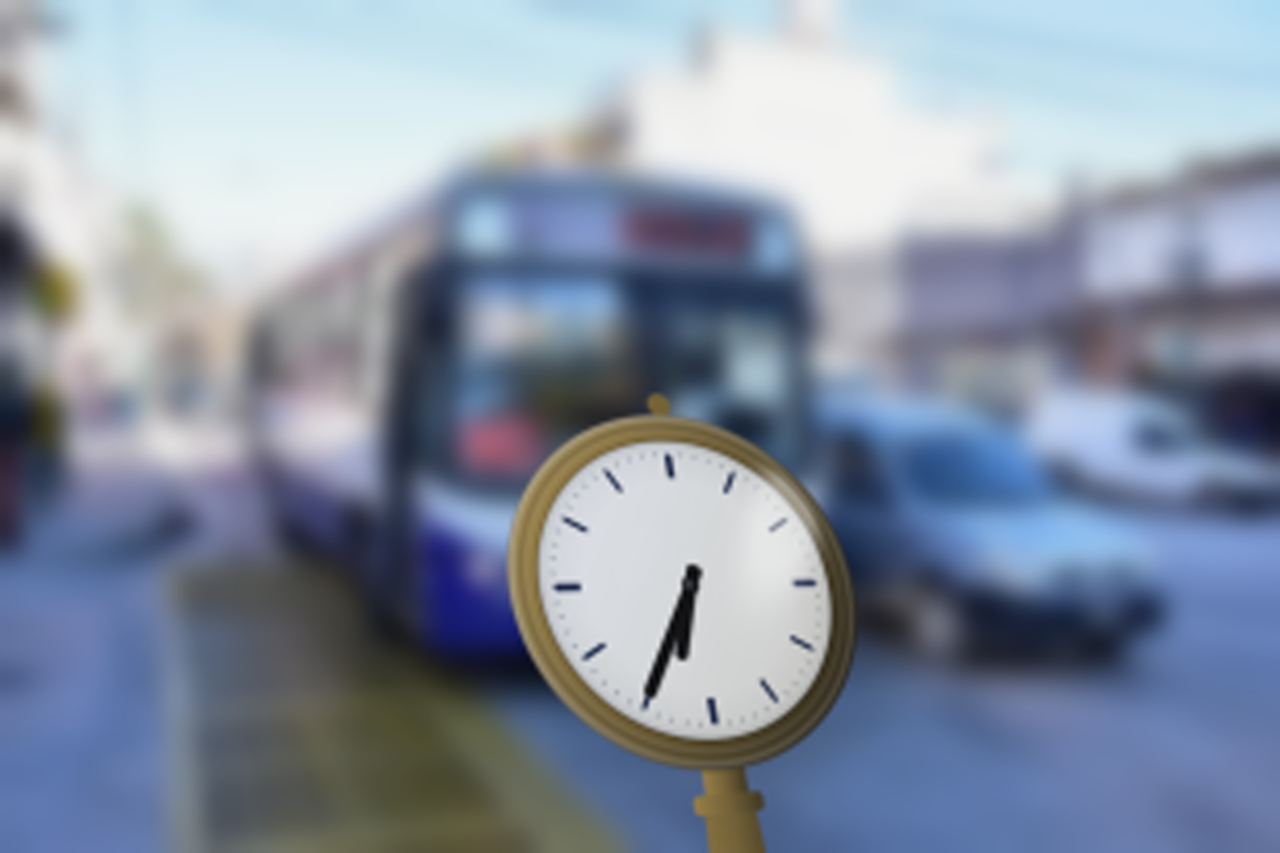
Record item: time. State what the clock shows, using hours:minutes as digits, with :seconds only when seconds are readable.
6:35
